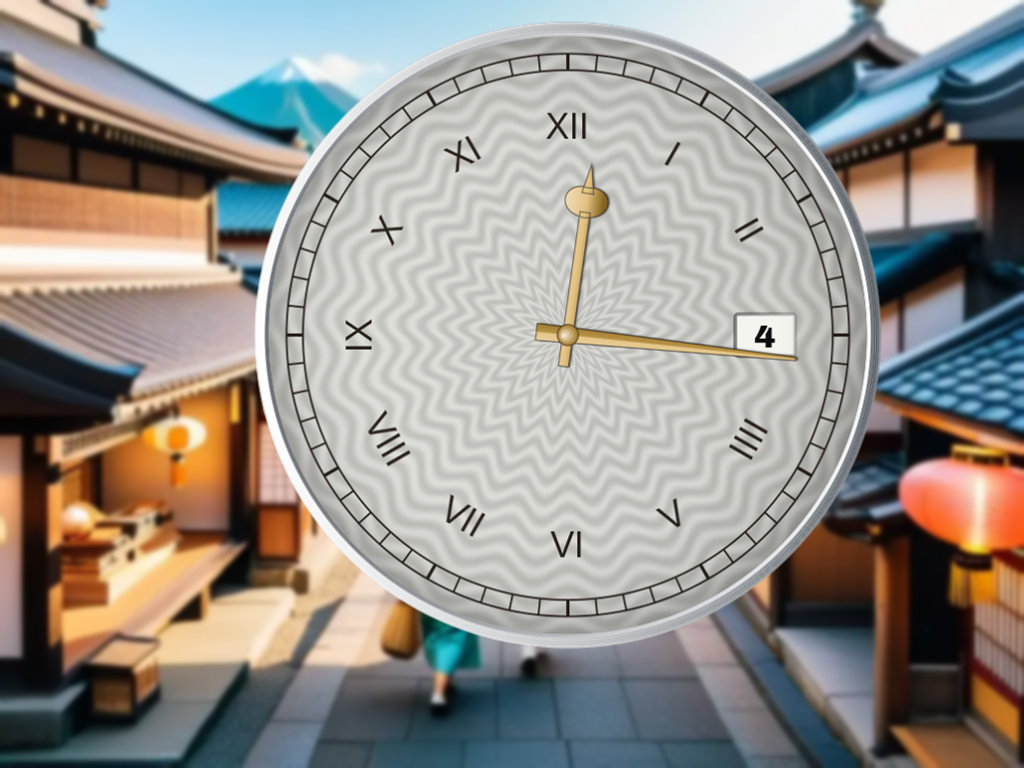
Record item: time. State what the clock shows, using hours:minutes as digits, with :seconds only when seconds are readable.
12:16
